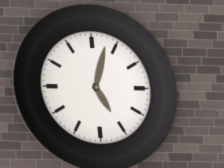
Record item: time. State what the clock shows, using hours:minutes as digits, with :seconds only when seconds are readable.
5:03
